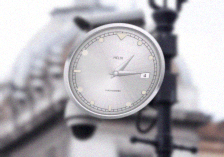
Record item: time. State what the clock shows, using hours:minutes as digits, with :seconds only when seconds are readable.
1:14
